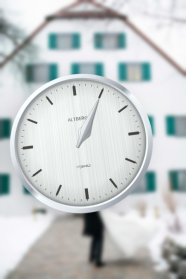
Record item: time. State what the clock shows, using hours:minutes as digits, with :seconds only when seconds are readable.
1:05
